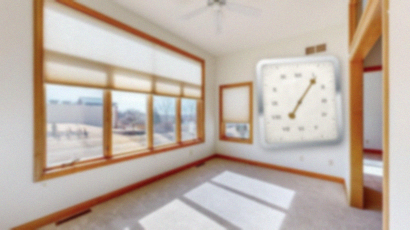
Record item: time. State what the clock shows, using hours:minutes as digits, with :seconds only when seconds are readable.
7:06
